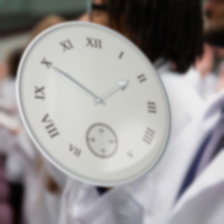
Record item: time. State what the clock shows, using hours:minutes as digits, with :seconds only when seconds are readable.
1:50
